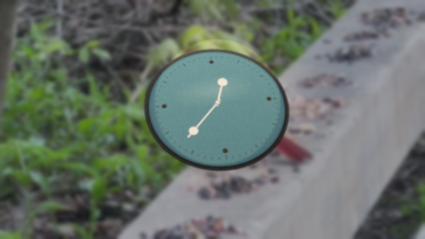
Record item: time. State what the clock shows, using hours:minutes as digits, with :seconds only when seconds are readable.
12:37
